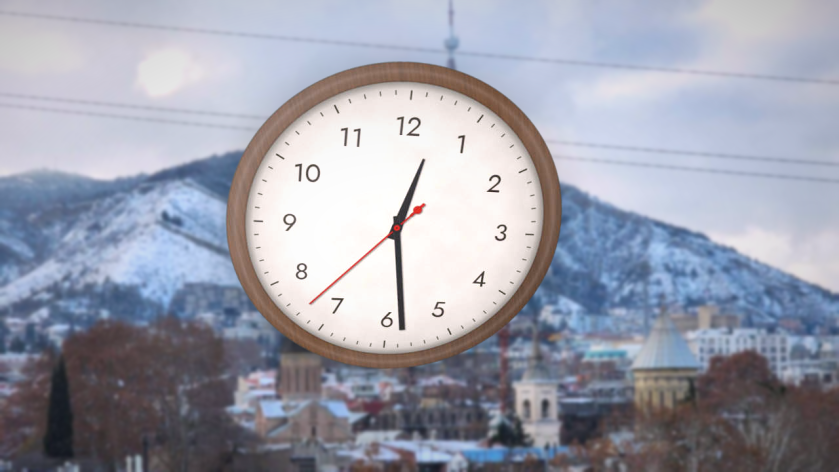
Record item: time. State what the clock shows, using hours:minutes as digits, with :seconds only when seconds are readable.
12:28:37
